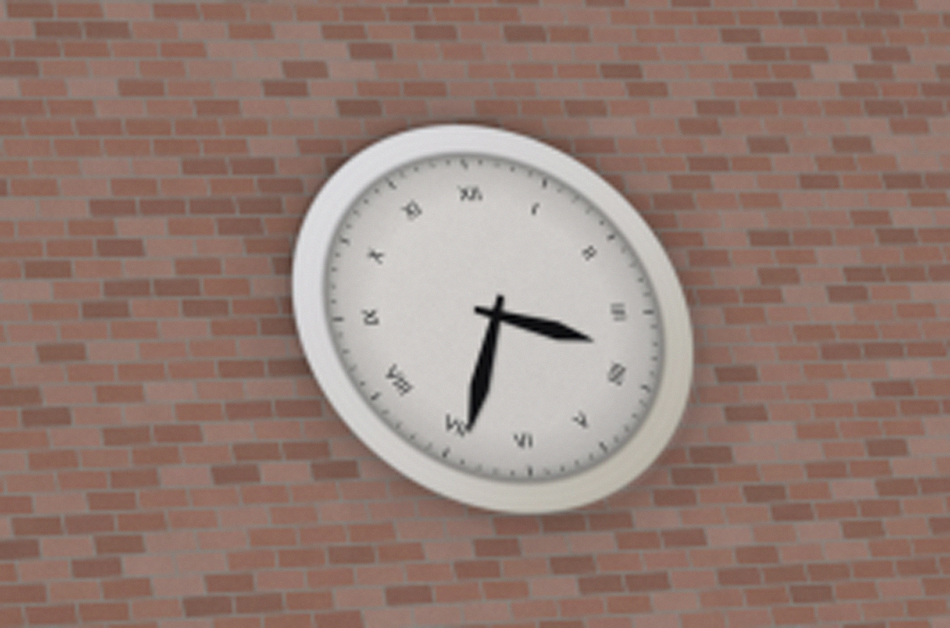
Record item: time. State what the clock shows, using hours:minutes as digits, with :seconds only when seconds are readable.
3:34
